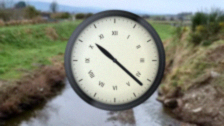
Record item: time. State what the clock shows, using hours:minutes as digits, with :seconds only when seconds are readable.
10:22
